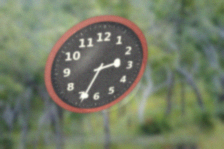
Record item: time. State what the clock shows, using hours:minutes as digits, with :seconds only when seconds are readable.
2:34
